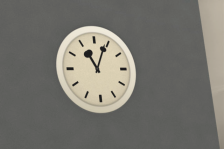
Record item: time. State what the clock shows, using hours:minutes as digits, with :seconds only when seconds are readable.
11:04
